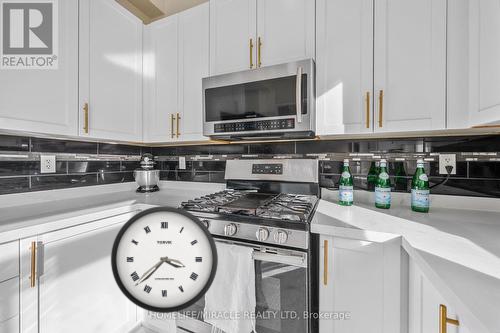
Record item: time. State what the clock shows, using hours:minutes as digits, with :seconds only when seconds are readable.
3:38
